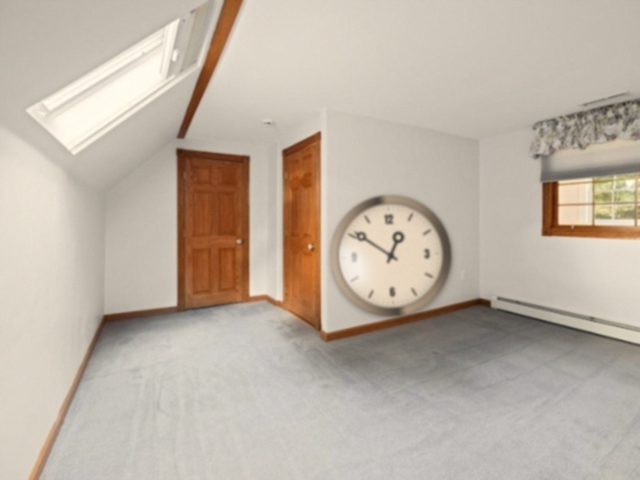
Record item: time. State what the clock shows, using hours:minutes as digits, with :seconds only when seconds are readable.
12:51
